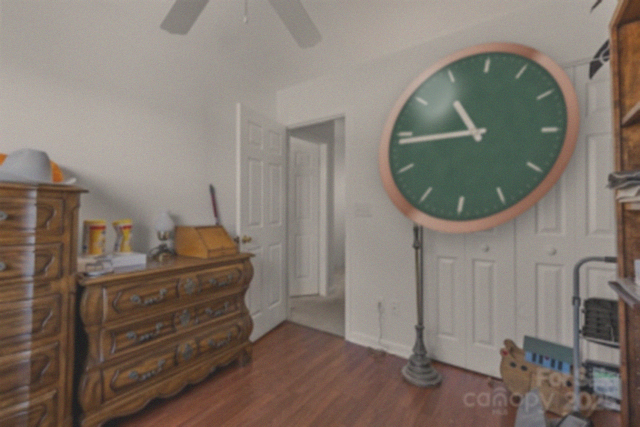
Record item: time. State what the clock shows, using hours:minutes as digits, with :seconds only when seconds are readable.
10:44
